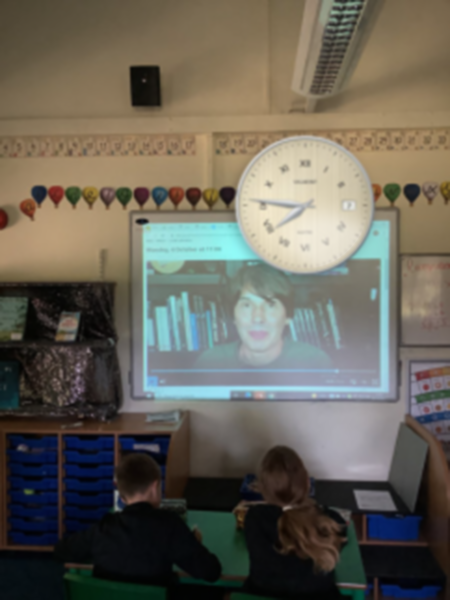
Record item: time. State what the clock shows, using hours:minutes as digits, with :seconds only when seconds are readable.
7:46
